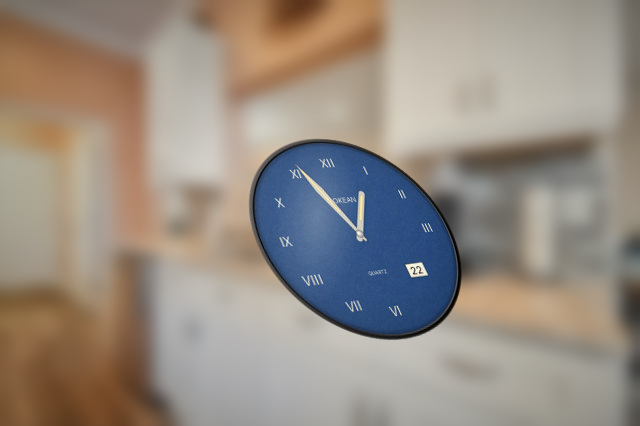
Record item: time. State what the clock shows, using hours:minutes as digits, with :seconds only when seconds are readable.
12:56
